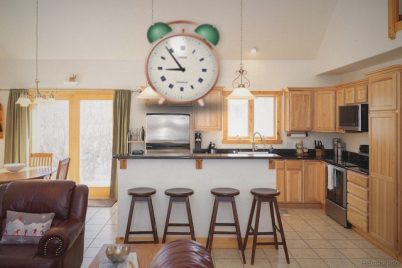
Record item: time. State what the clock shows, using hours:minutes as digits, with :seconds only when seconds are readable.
8:54
